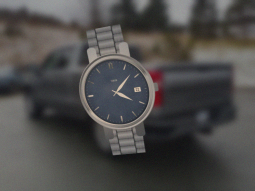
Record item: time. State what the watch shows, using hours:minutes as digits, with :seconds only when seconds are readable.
4:08
